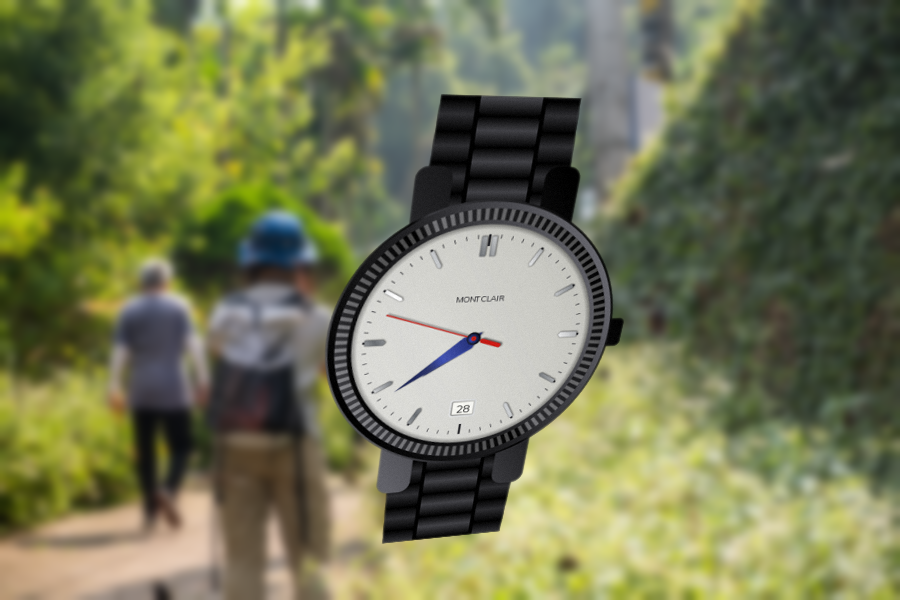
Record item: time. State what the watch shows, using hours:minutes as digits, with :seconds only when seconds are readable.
7:38:48
